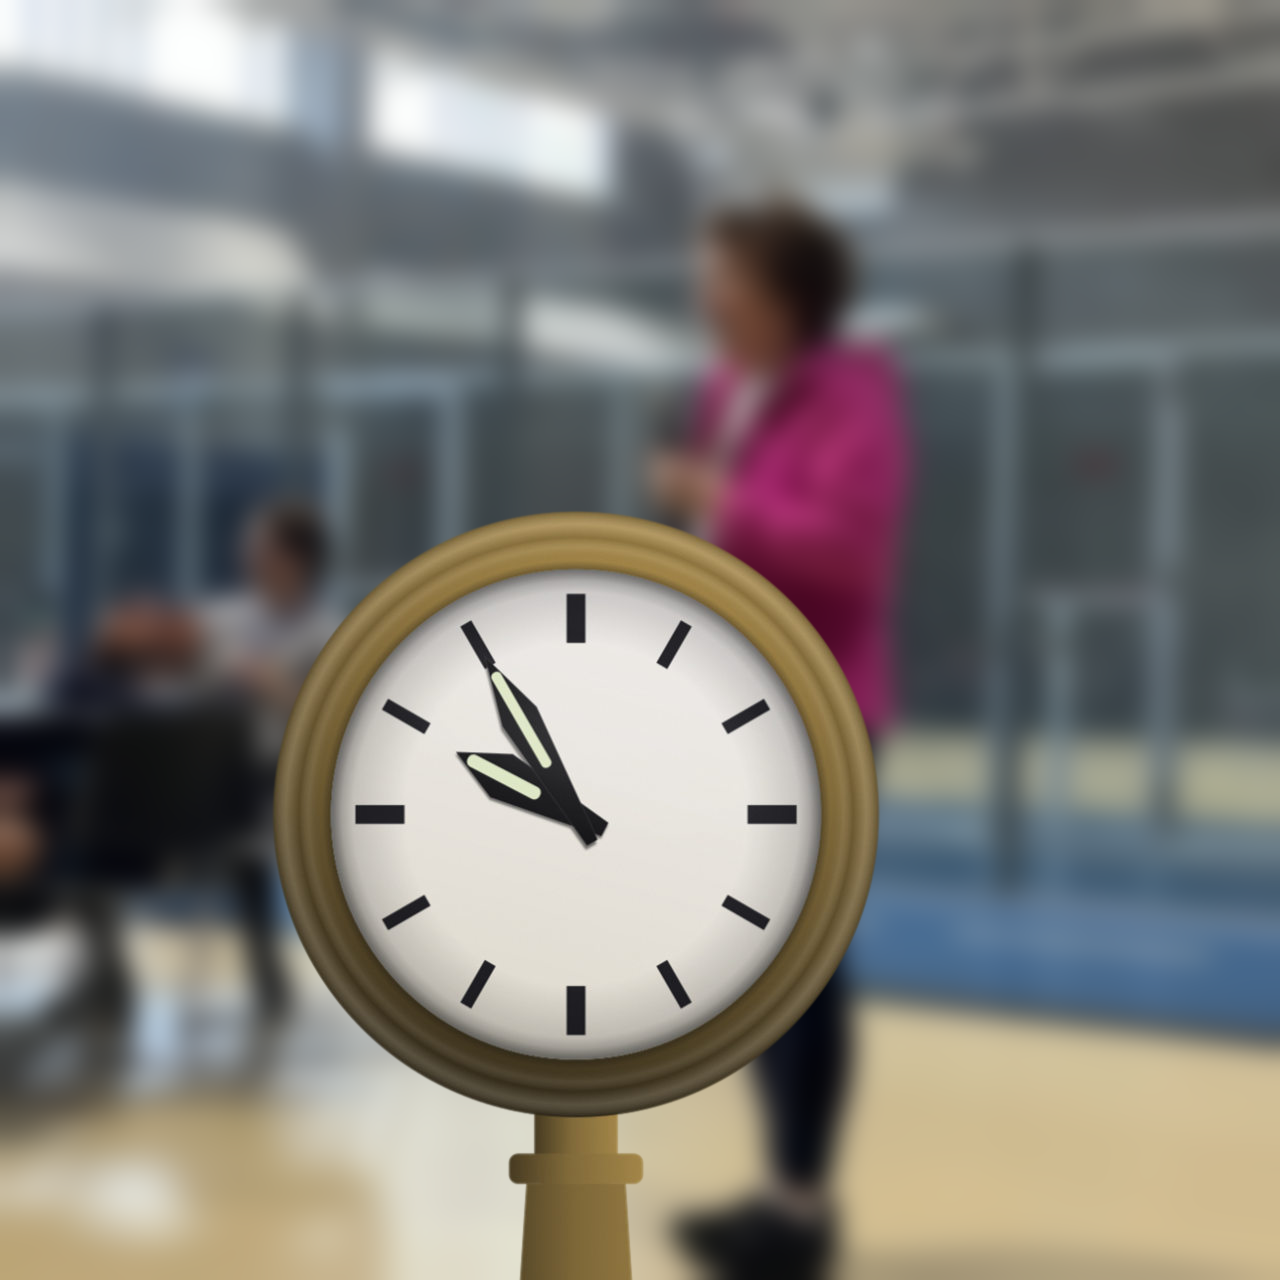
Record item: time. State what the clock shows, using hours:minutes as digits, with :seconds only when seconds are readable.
9:55
